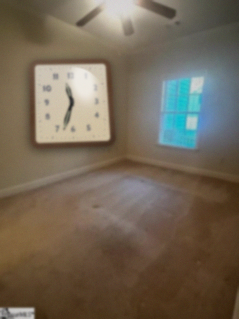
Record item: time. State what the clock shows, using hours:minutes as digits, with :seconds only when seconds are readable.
11:33
